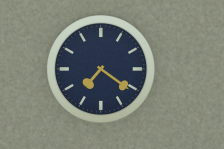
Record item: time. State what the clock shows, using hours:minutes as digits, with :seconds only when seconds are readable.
7:21
